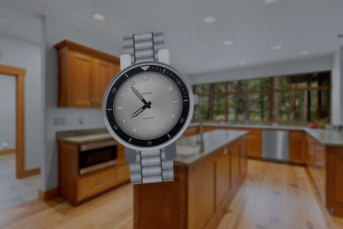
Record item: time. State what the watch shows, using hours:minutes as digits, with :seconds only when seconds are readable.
7:54
